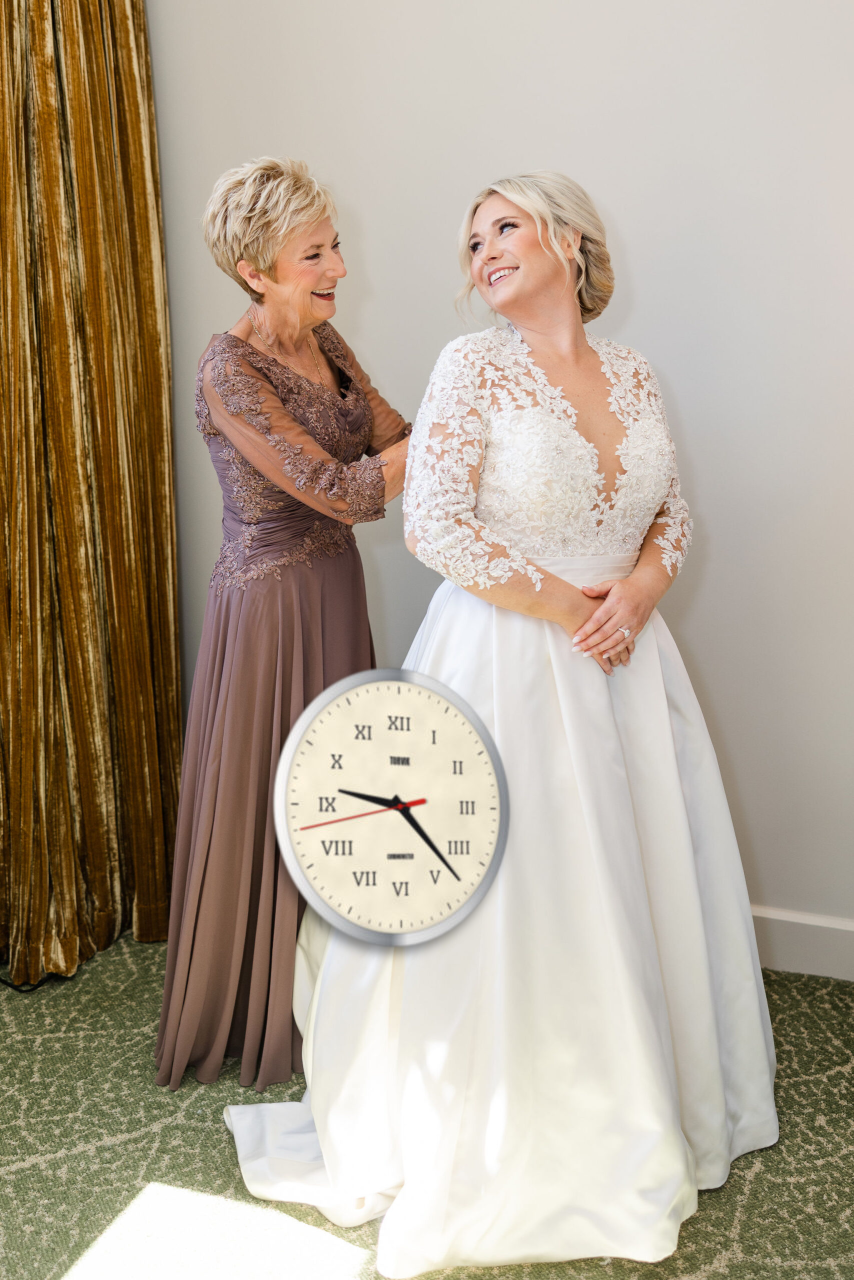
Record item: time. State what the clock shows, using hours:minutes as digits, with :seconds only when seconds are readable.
9:22:43
